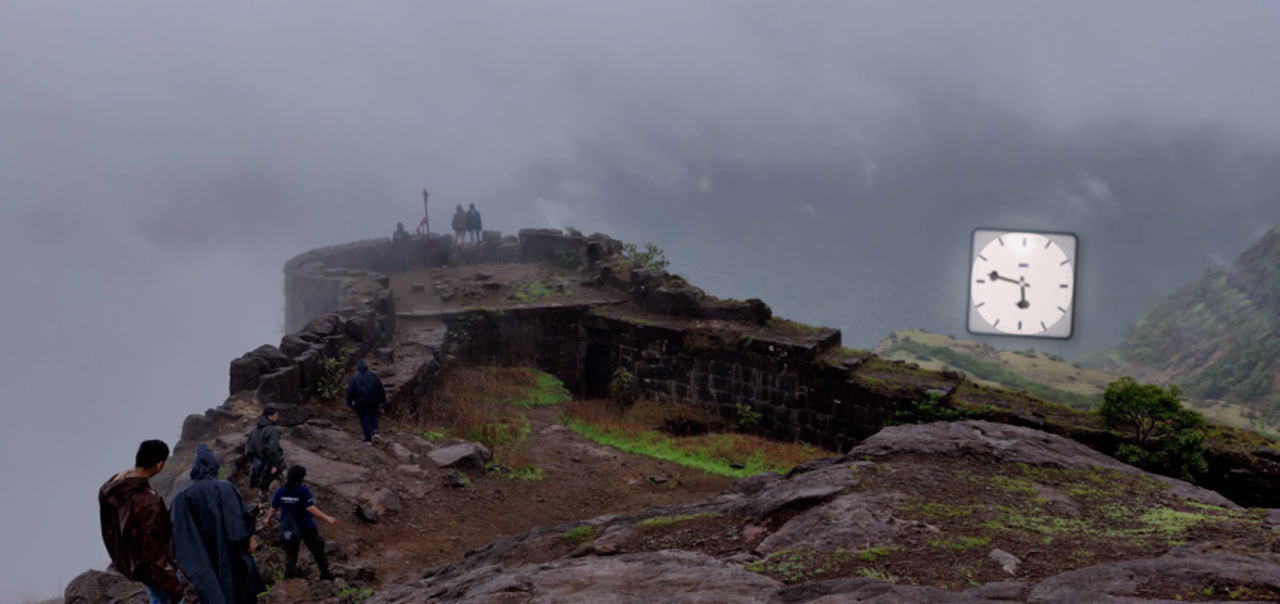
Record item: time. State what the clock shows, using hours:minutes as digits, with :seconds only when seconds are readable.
5:47
